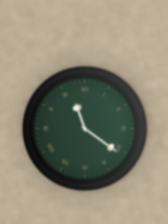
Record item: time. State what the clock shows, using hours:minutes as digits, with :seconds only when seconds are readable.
11:21
